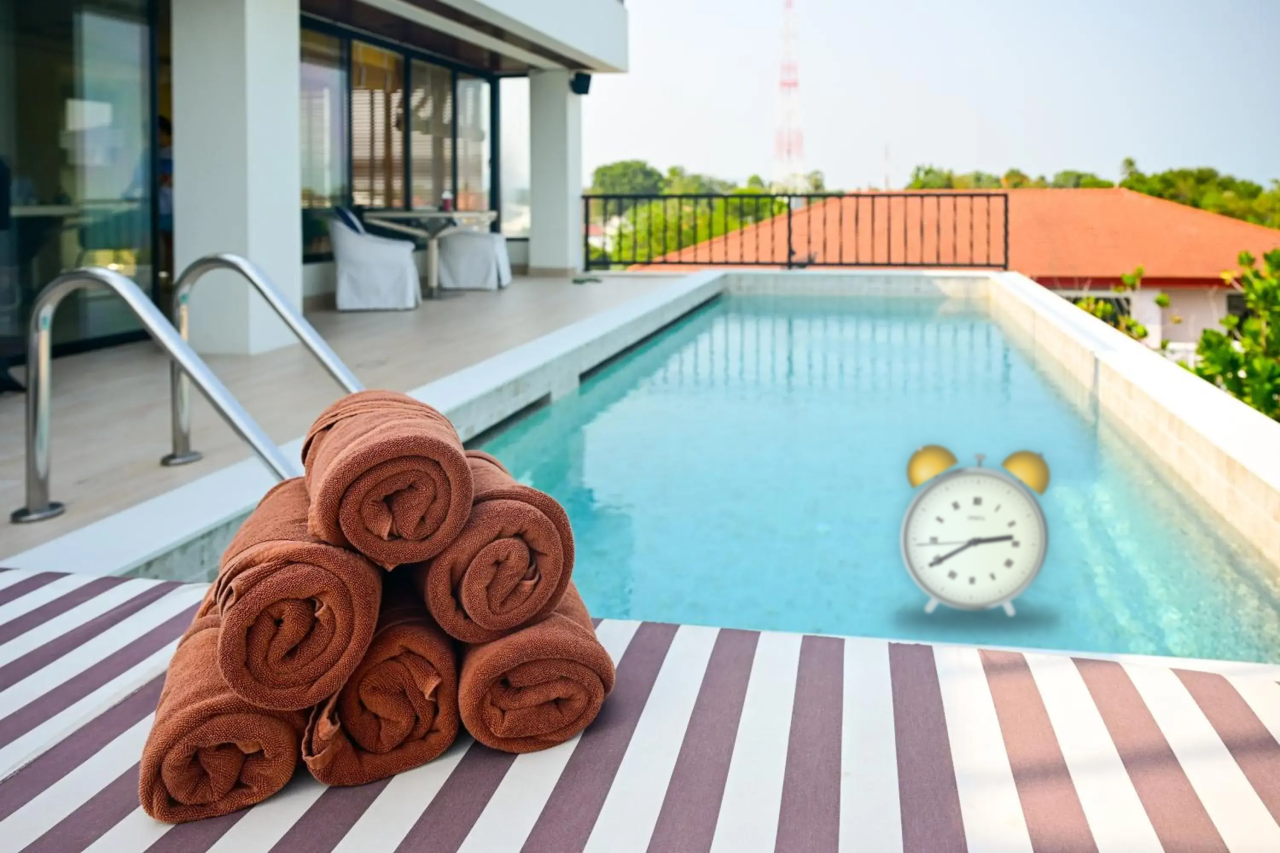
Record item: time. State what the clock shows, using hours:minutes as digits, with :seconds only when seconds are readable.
2:39:44
